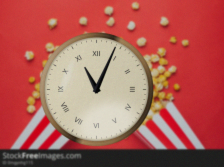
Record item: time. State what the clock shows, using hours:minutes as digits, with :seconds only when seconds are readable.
11:04
